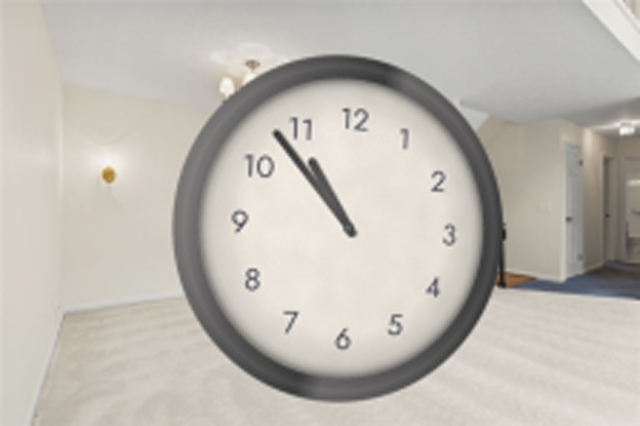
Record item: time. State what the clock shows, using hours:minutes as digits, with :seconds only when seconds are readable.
10:53
